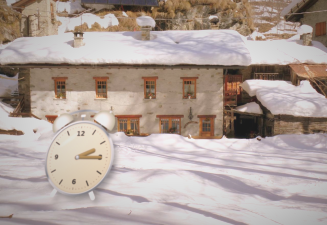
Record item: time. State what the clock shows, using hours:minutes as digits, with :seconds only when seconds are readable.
2:15
